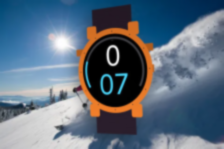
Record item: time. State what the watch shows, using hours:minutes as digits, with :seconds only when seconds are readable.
0:07
